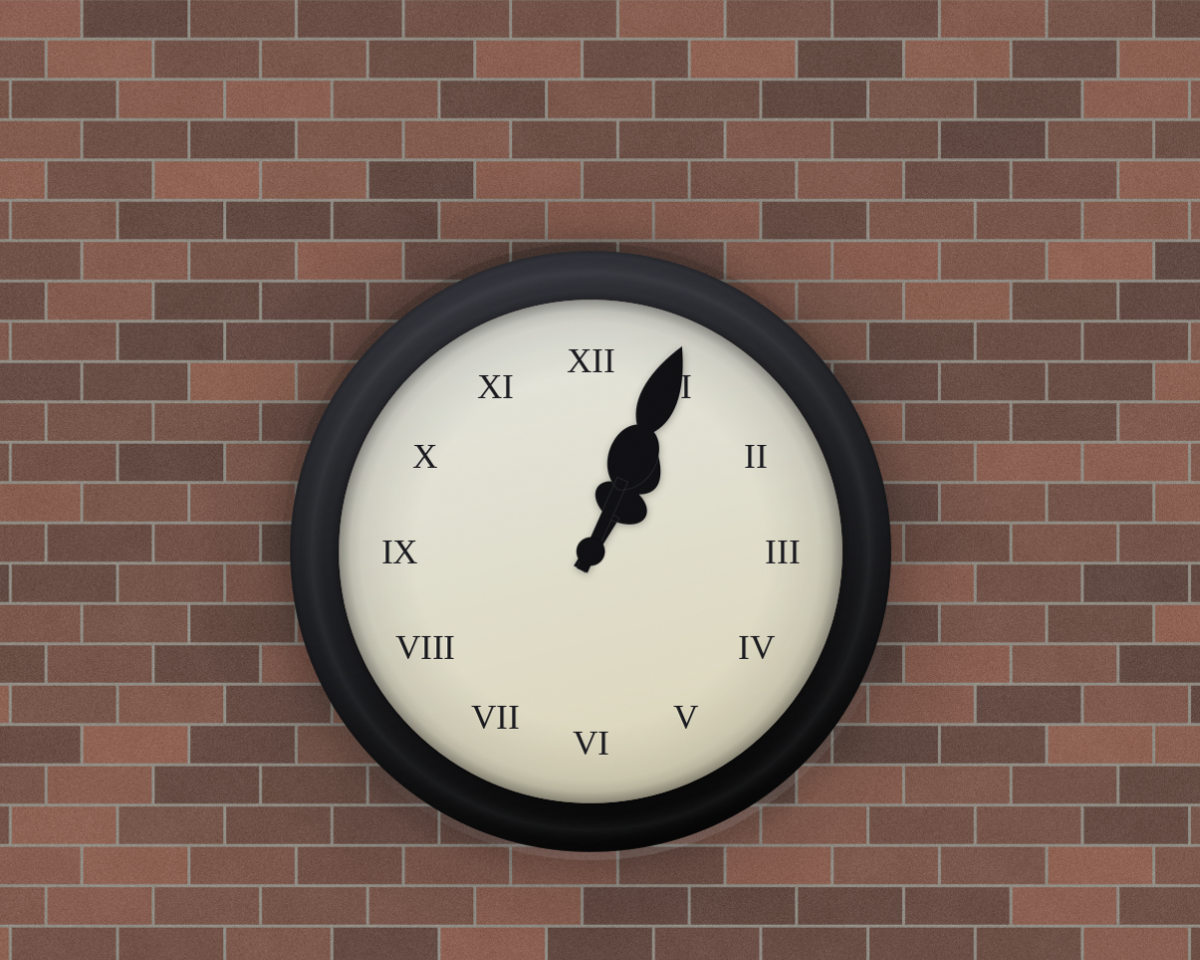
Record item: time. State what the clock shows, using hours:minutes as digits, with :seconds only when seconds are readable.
1:04
